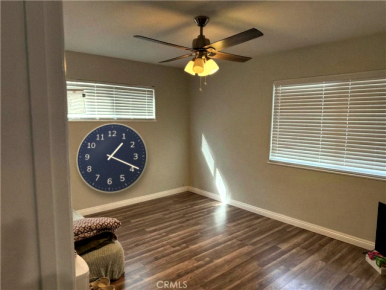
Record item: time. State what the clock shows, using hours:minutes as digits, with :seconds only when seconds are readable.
1:19
